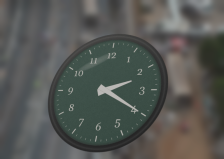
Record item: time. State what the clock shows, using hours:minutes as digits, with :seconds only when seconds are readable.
2:20
